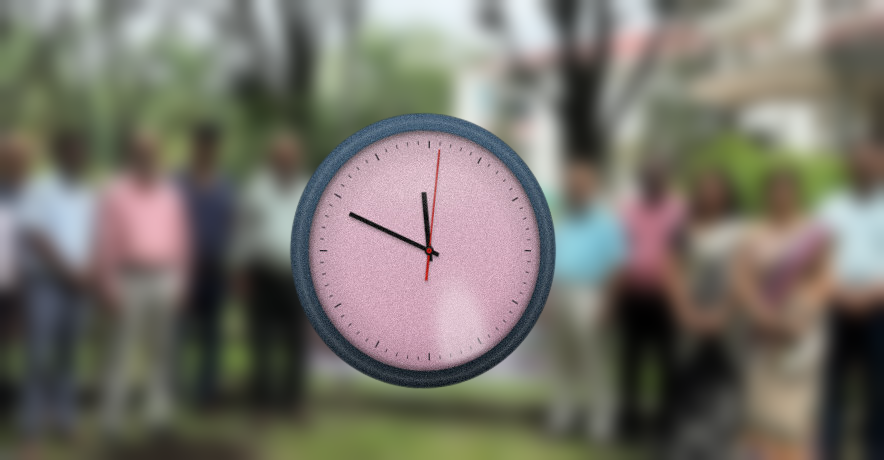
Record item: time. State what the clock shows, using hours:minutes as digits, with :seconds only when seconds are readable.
11:49:01
